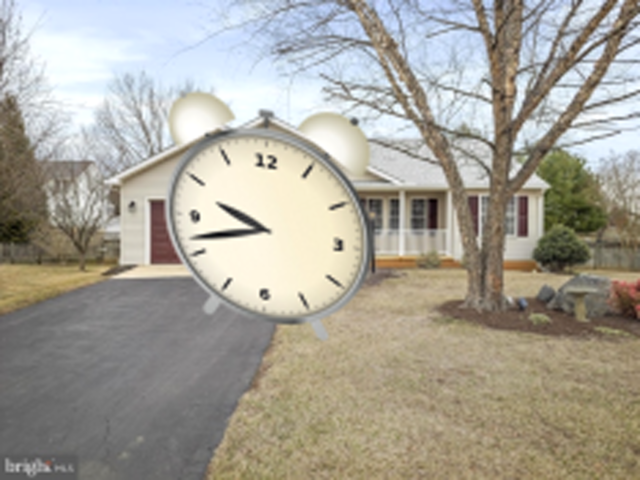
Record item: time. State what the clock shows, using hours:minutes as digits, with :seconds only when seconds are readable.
9:42
